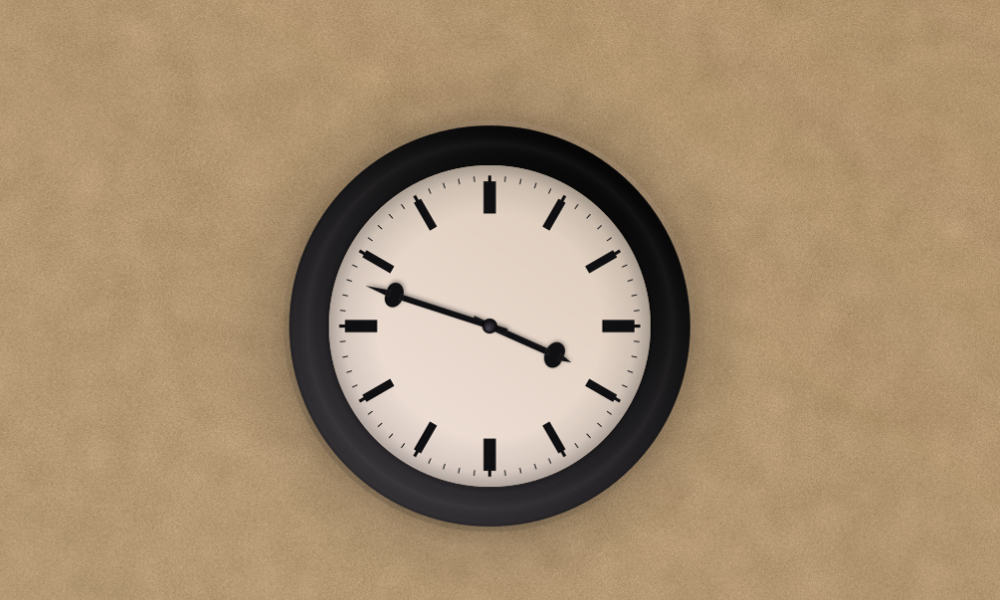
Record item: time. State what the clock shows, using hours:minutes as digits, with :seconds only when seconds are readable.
3:48
